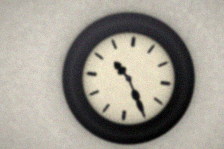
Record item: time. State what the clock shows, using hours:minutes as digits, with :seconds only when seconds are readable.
10:25
